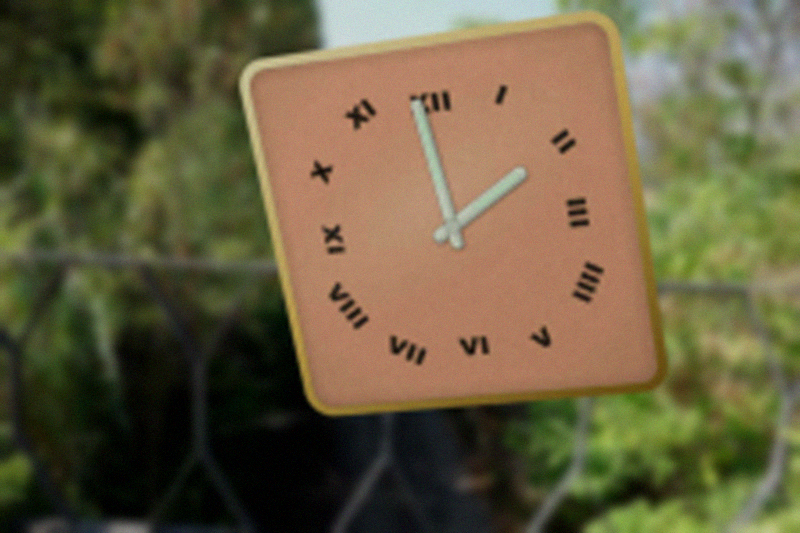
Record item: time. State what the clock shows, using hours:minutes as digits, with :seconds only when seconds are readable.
1:59
